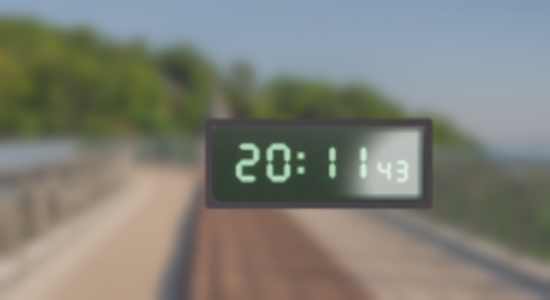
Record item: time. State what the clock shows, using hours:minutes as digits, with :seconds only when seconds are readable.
20:11:43
